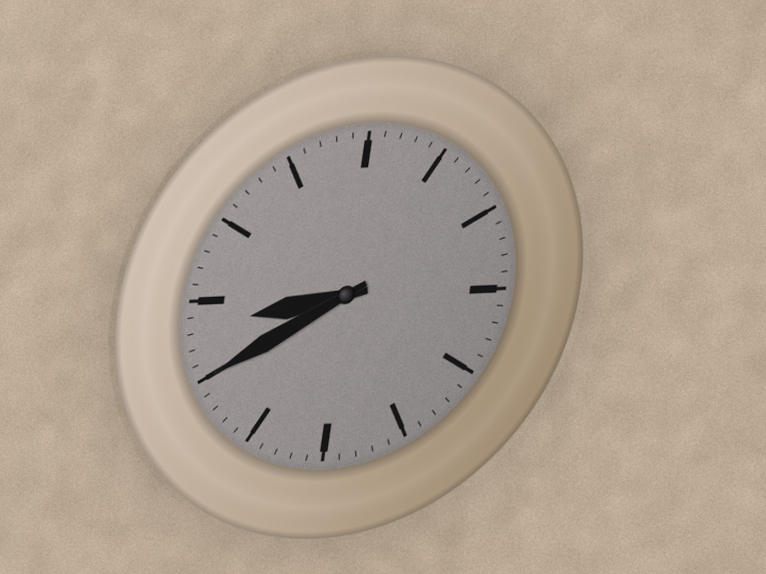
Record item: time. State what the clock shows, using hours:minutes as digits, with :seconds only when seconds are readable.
8:40
